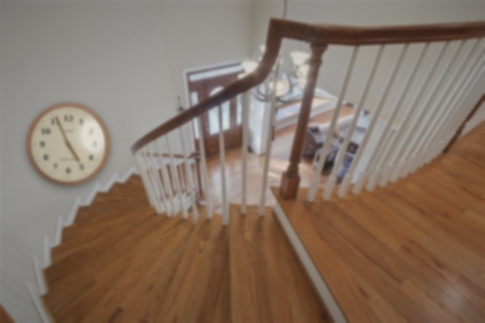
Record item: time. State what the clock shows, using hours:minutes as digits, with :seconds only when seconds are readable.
4:56
